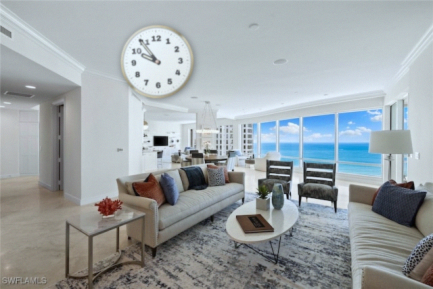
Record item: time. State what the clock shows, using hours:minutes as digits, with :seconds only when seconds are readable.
9:54
